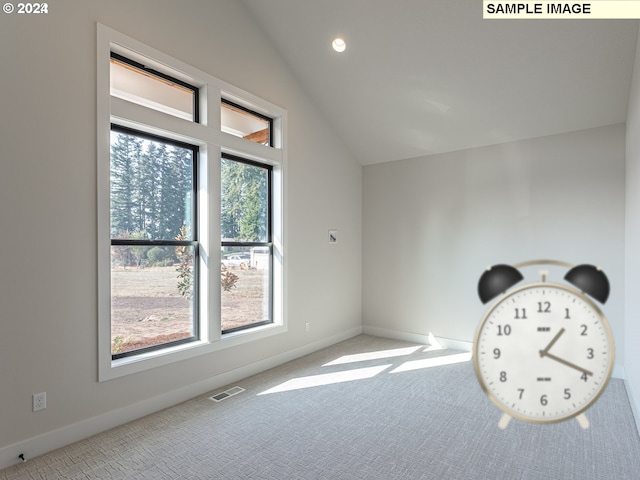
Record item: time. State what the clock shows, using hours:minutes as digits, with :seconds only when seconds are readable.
1:19
